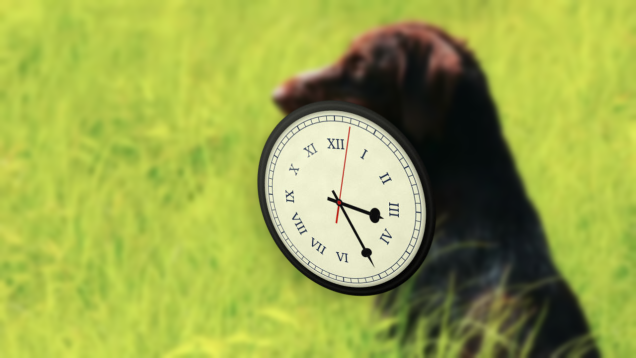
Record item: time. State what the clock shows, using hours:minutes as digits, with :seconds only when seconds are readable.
3:25:02
